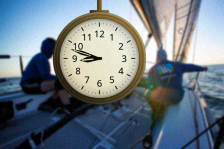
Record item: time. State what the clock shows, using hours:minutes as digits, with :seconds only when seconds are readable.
8:48
